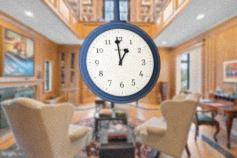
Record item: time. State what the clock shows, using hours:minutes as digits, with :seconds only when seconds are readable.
12:59
